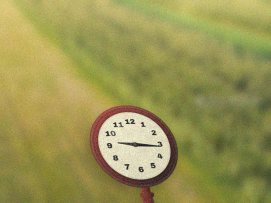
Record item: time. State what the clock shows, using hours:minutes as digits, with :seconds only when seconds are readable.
9:16
